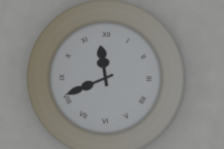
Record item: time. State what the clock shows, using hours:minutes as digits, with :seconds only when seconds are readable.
11:41
